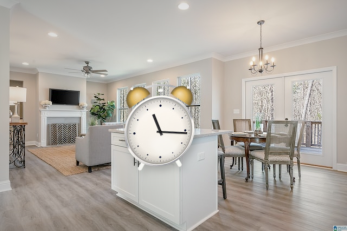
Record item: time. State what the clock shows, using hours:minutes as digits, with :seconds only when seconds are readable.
11:16
